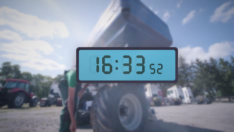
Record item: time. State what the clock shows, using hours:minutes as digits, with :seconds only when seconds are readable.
16:33:52
